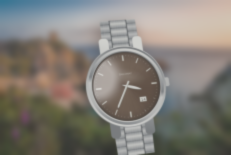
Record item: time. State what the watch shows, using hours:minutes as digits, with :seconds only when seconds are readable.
3:35
